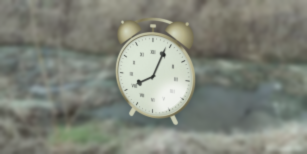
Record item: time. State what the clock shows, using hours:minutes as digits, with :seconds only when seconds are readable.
8:04
